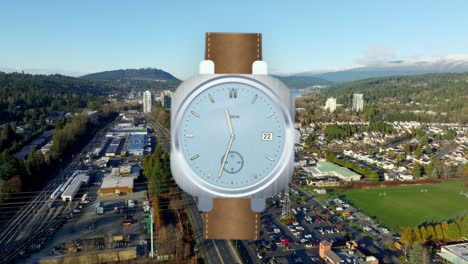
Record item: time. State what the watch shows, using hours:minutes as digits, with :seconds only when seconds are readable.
11:33
